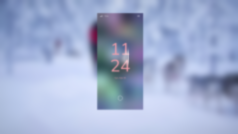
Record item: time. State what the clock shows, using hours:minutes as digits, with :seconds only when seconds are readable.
11:24
